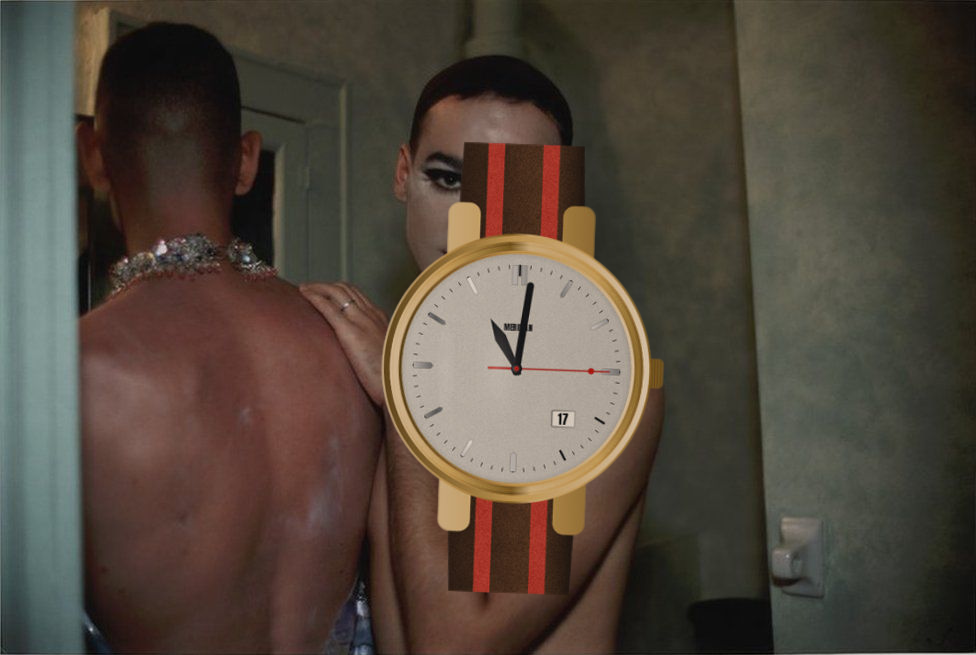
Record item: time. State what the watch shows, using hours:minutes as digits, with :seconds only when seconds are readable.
11:01:15
